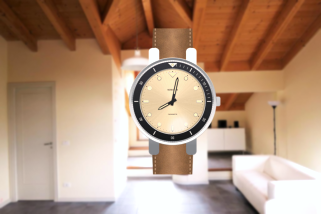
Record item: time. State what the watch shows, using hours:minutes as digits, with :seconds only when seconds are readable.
8:02
